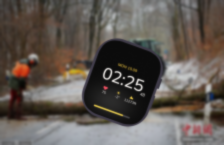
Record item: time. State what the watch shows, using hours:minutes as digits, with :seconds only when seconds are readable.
2:25
